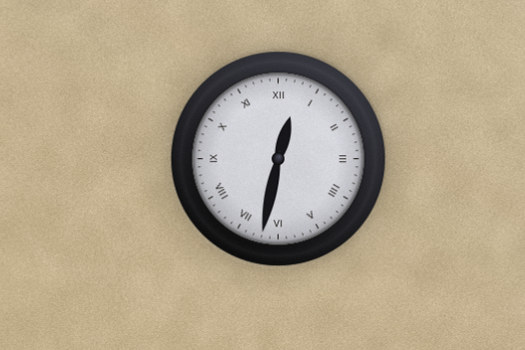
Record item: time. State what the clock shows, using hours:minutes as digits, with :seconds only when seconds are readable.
12:32
